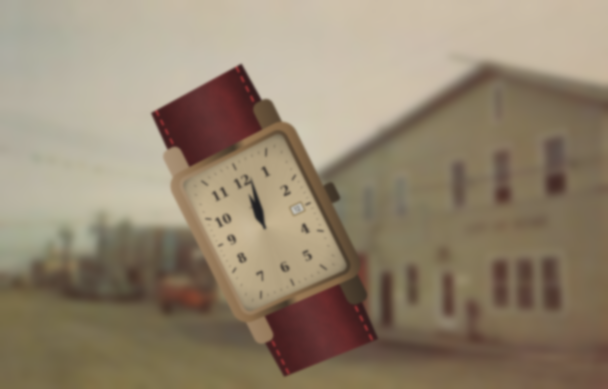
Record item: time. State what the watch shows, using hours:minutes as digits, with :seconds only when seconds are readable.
12:02
